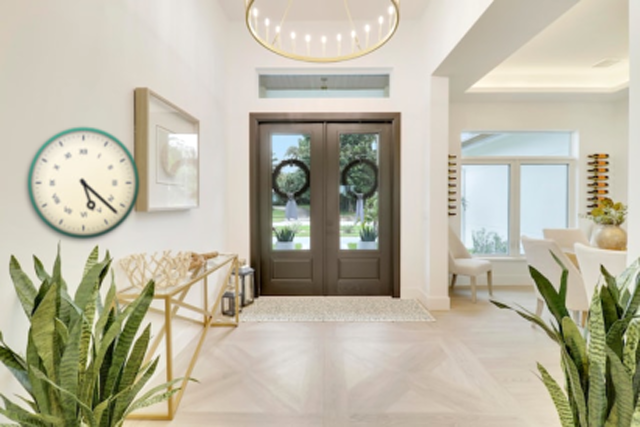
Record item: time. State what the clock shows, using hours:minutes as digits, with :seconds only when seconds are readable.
5:22
